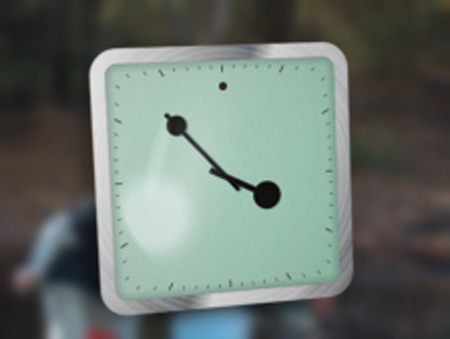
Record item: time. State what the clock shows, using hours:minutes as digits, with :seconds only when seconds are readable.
3:53
